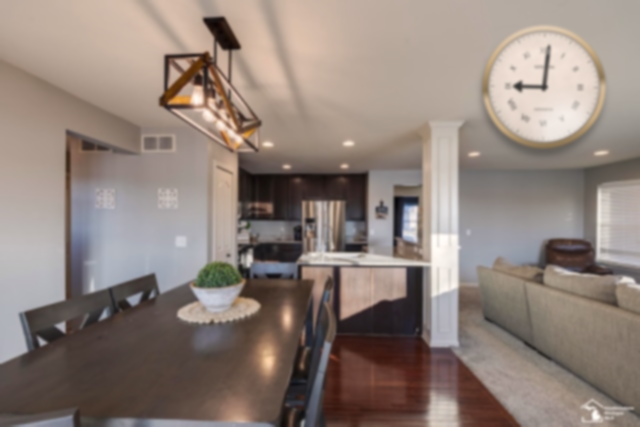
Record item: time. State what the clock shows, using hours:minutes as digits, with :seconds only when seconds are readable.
9:01
